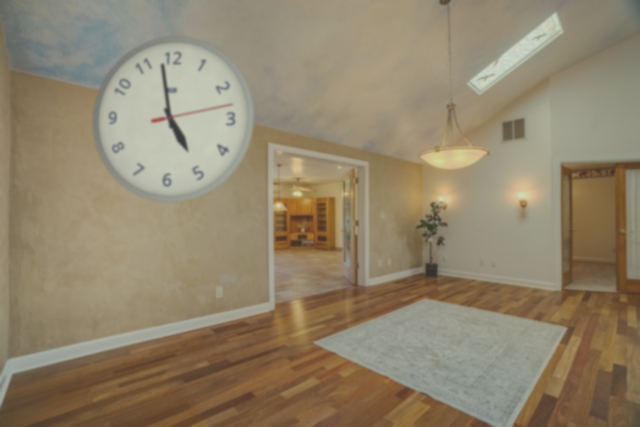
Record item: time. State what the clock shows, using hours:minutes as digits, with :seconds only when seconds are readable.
4:58:13
